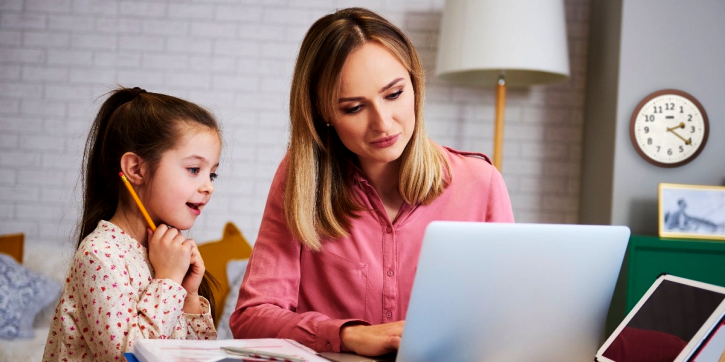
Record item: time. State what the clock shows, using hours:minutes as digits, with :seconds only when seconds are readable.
2:21
